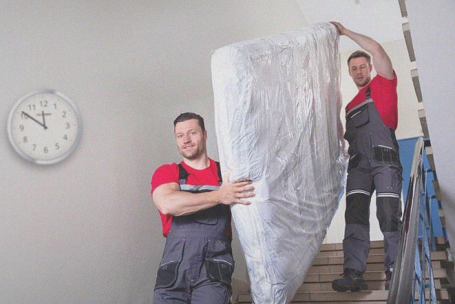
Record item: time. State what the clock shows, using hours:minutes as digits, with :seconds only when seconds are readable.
11:51
